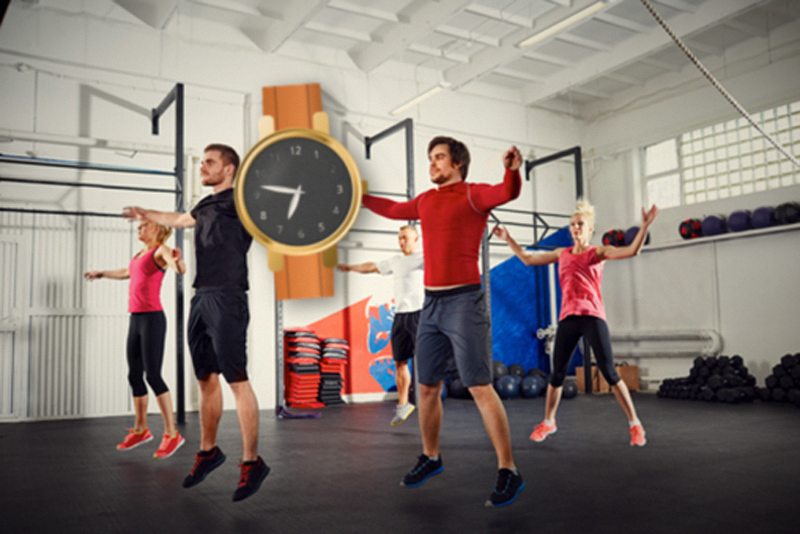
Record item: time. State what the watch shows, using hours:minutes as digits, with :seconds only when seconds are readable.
6:47
